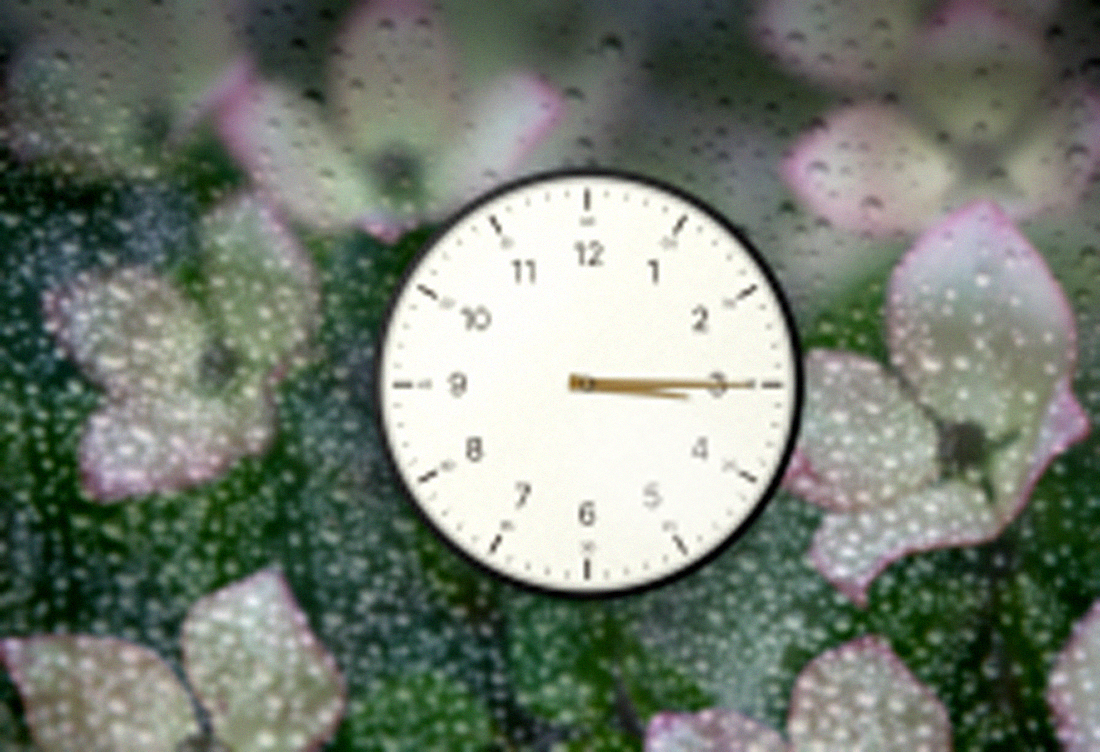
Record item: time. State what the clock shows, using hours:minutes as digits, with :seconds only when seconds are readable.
3:15
